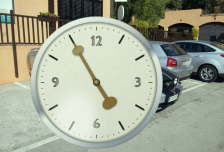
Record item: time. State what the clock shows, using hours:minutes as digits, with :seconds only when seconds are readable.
4:55
